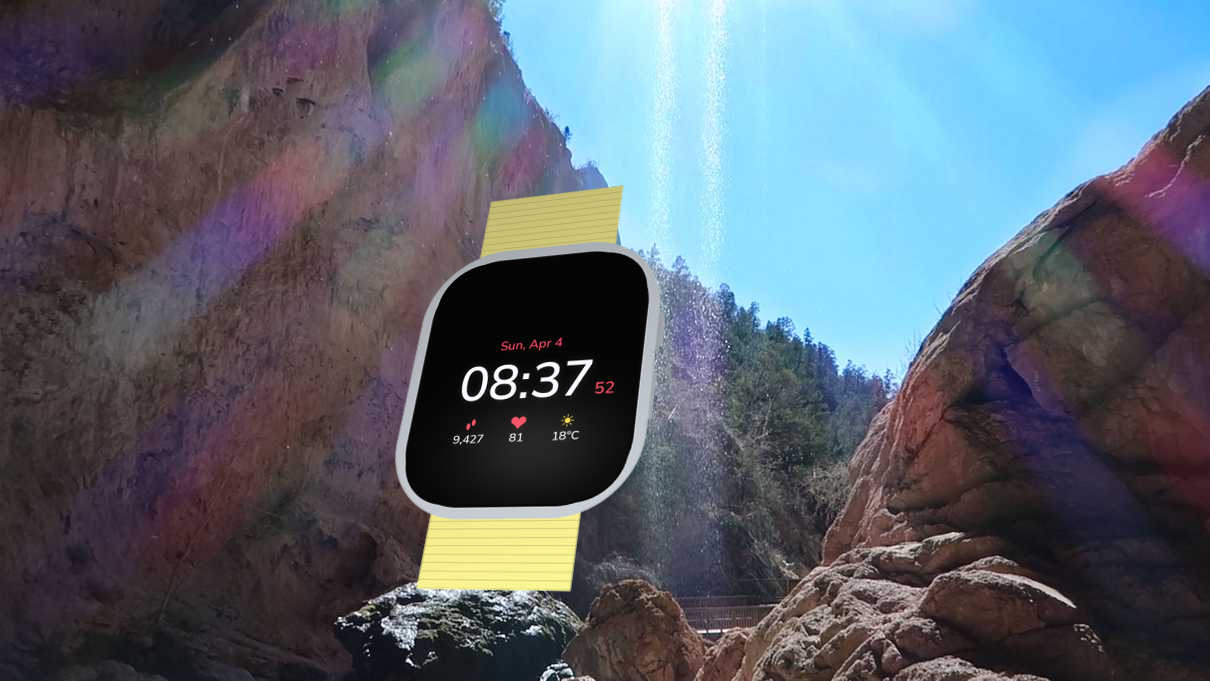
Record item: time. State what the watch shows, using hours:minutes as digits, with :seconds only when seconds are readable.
8:37:52
